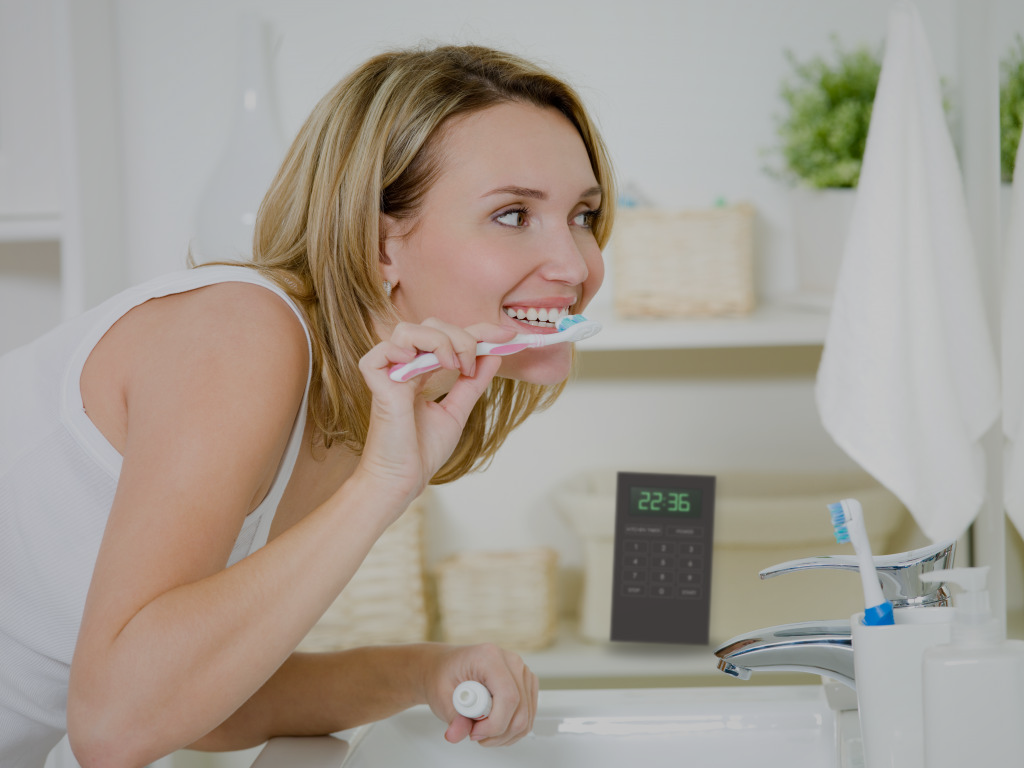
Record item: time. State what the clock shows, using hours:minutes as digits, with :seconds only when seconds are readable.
22:36
